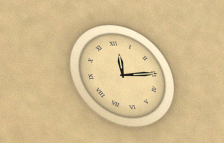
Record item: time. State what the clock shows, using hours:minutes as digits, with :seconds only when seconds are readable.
12:15
